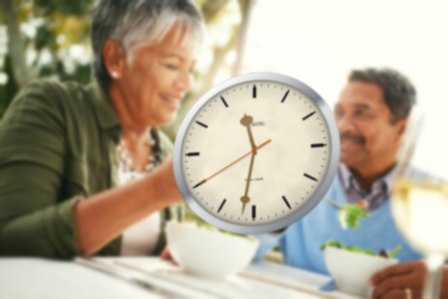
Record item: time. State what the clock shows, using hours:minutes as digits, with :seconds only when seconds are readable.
11:31:40
